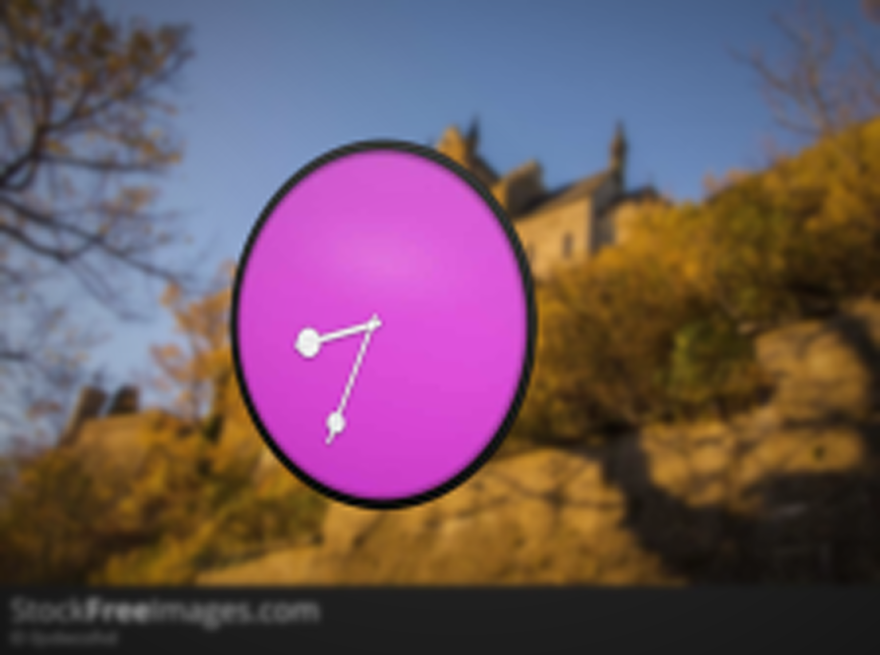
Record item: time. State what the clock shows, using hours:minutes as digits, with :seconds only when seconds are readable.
8:34
